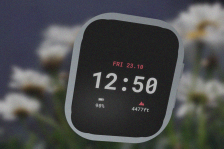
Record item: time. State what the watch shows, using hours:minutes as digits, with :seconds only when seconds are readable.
12:50
